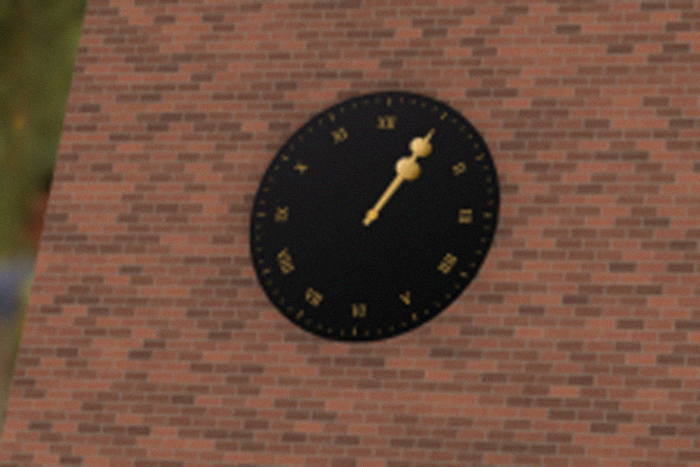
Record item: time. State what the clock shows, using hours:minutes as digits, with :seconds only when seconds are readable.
1:05
